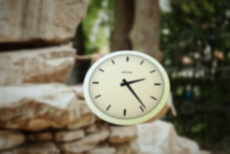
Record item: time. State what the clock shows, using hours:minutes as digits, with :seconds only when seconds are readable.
2:24
